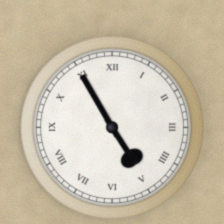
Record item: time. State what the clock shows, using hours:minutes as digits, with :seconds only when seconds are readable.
4:55
